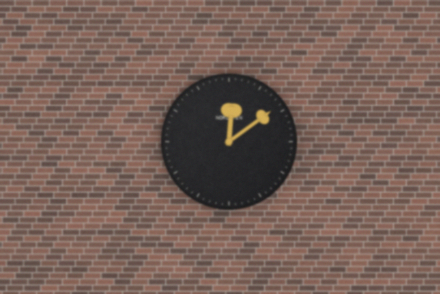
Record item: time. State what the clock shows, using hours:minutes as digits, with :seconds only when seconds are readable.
12:09
